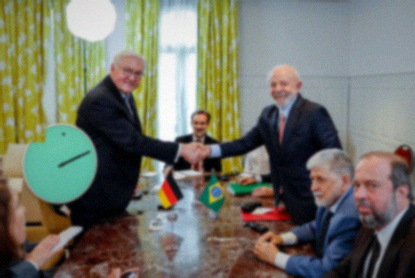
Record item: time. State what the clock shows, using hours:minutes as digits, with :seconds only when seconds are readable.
2:11
